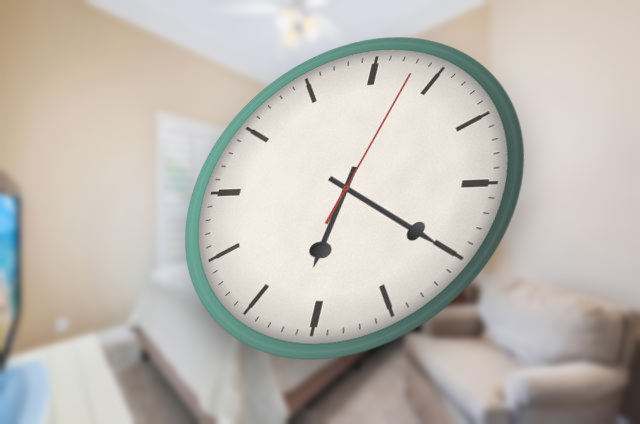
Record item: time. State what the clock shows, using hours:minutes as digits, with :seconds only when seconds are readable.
6:20:03
